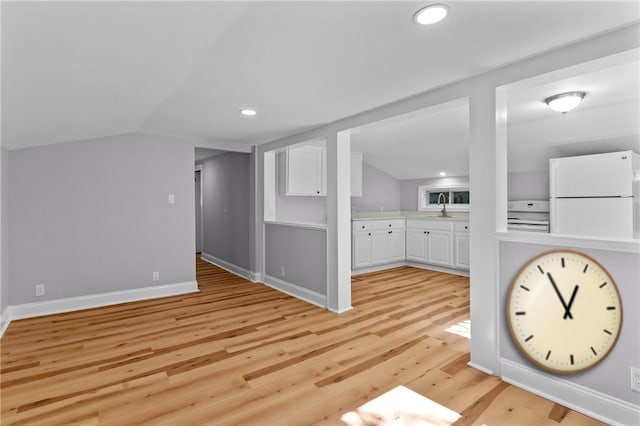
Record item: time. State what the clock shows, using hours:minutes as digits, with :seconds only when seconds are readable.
12:56
